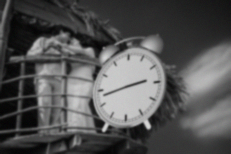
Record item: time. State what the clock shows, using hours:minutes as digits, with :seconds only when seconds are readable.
2:43
